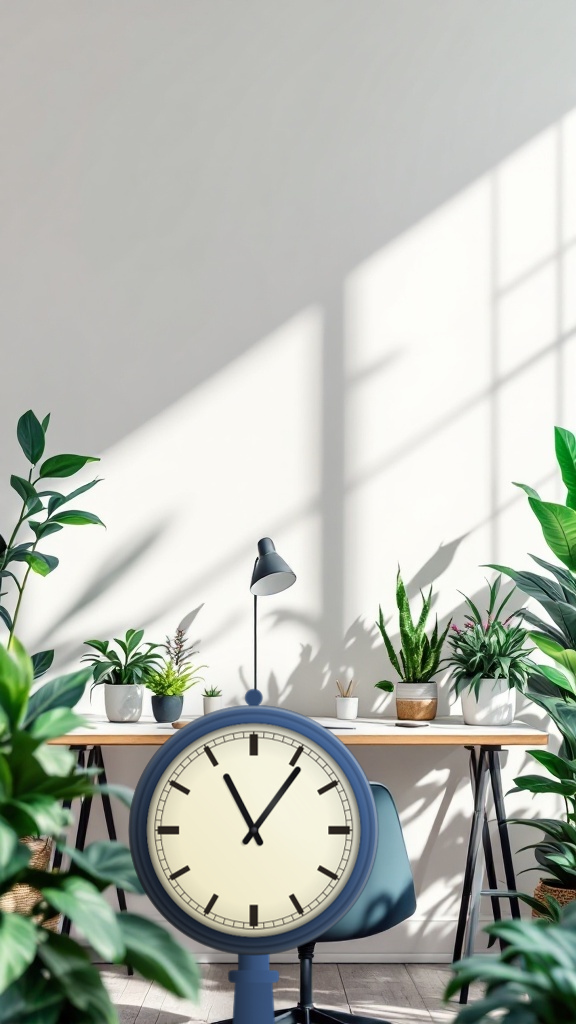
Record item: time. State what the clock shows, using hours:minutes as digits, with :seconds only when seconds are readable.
11:06
